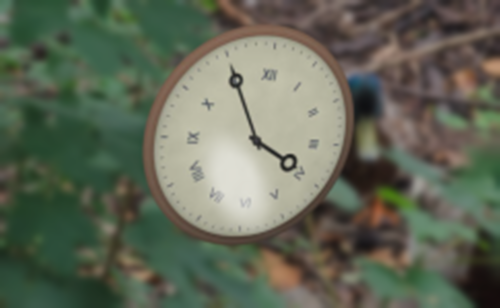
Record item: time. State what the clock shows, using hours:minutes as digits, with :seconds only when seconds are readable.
3:55
